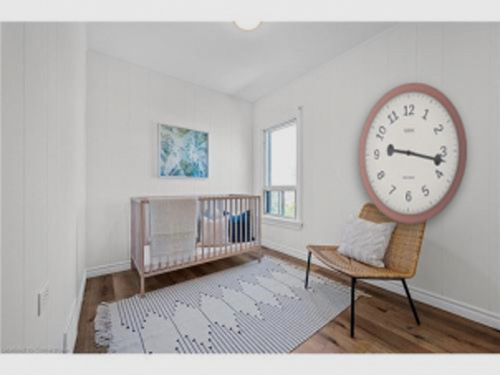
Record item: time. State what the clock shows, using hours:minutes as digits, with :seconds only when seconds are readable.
9:17
